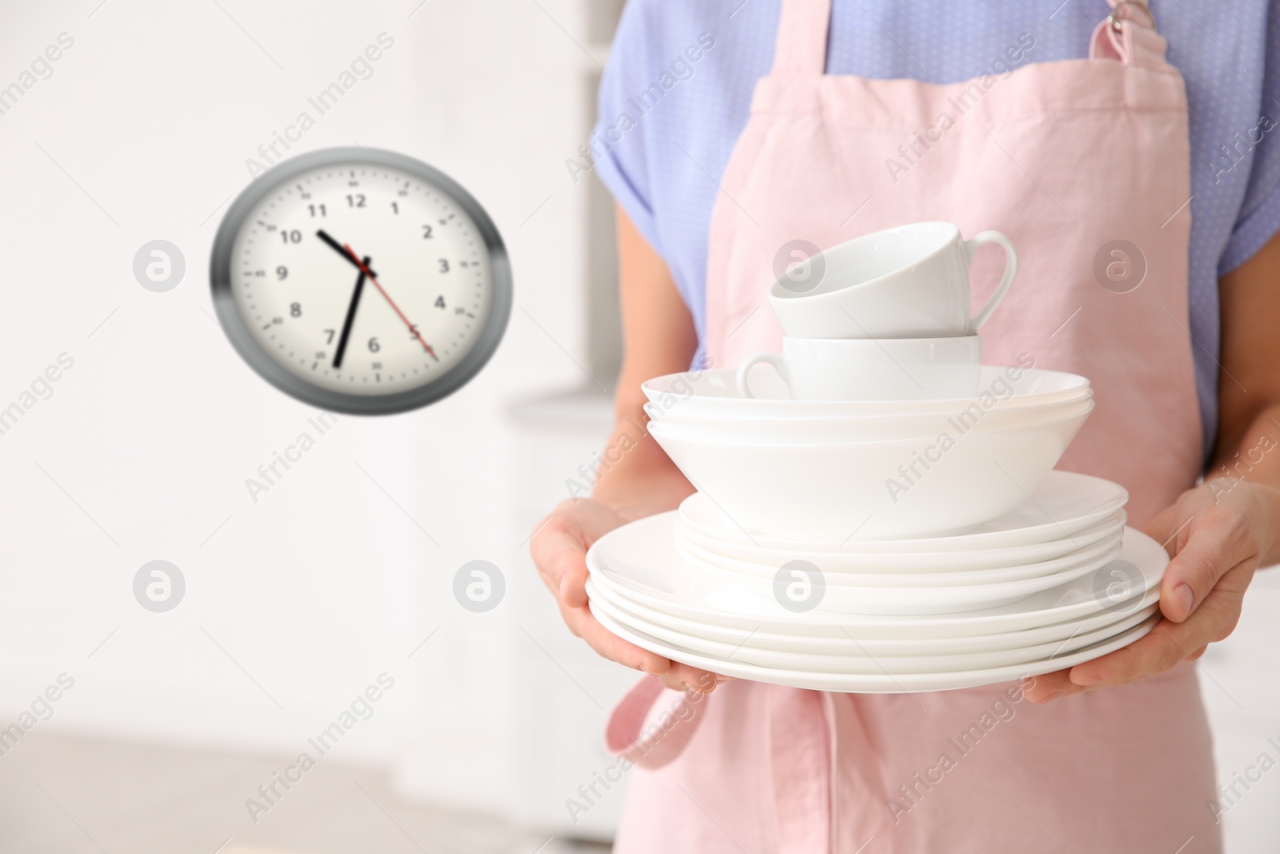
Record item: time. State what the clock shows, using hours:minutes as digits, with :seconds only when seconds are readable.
10:33:25
